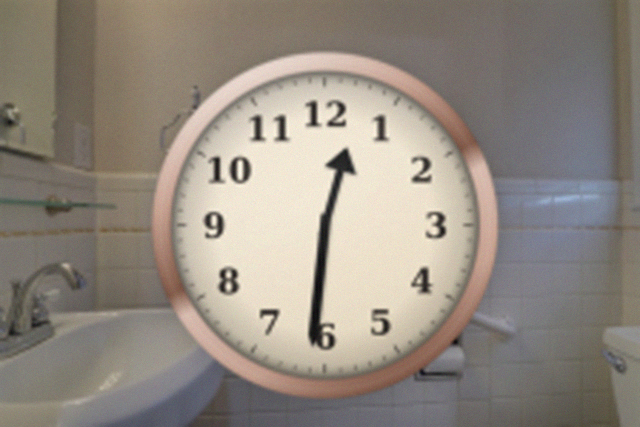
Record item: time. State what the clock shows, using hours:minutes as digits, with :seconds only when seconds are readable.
12:31
